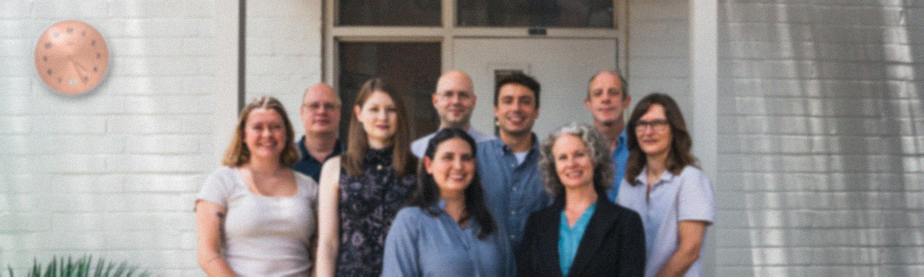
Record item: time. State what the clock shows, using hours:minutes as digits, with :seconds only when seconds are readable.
4:26
